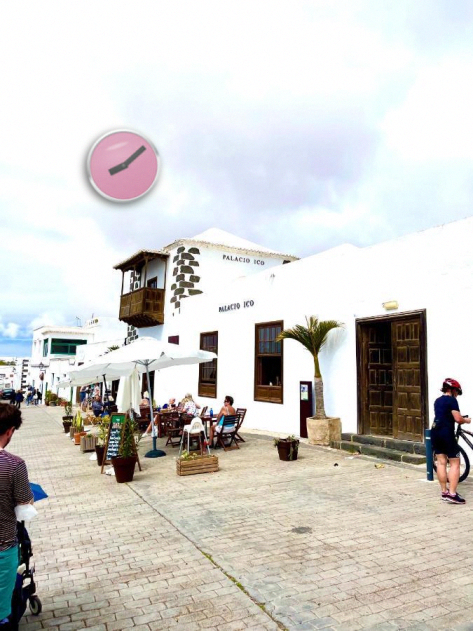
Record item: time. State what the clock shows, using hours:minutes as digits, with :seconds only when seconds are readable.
8:08
